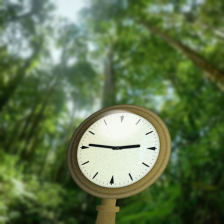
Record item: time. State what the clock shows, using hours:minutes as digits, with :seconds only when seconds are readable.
2:46
